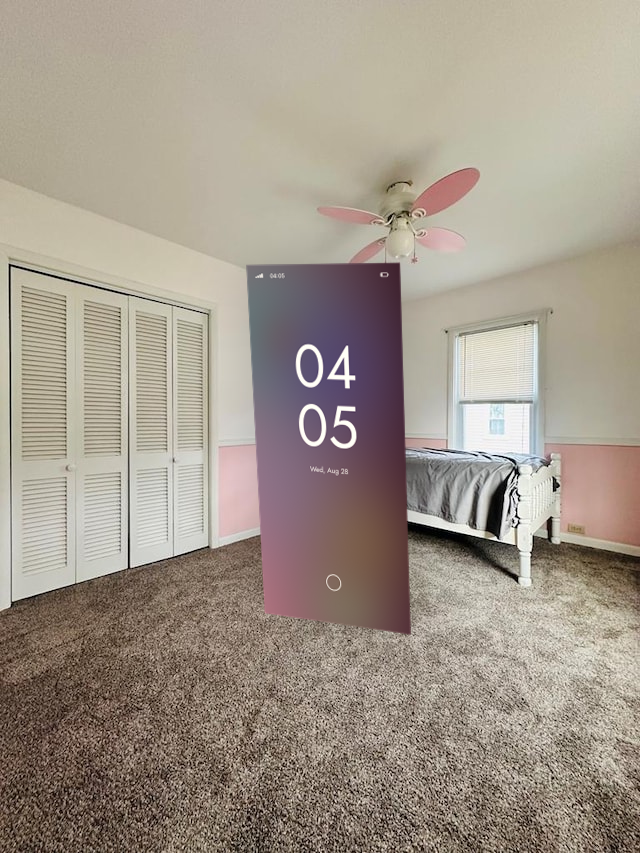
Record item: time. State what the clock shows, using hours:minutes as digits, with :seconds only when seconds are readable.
4:05
